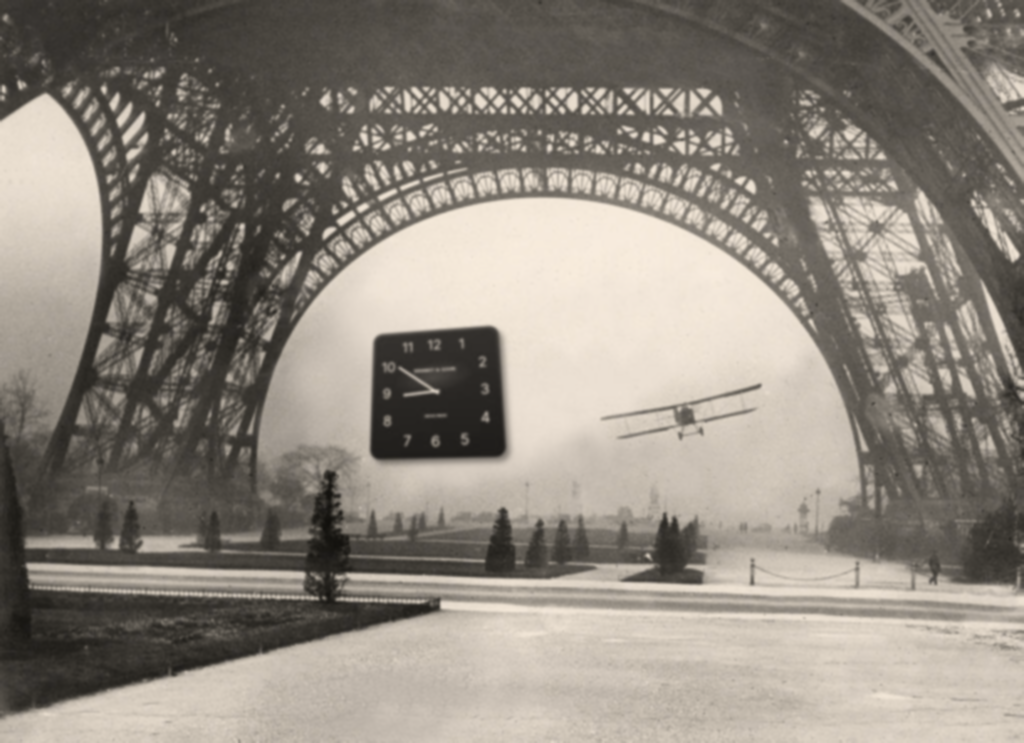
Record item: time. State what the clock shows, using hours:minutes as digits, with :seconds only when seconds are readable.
8:51
